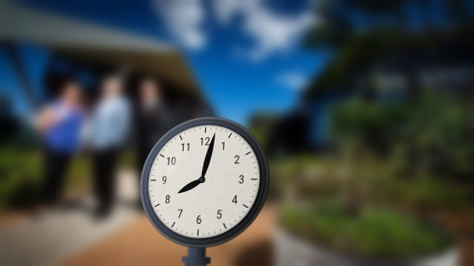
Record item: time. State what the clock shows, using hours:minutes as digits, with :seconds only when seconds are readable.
8:02
